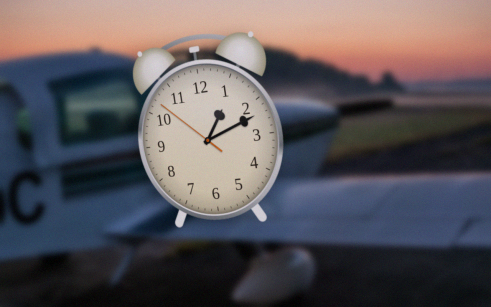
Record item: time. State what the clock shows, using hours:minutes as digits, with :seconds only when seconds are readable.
1:11:52
